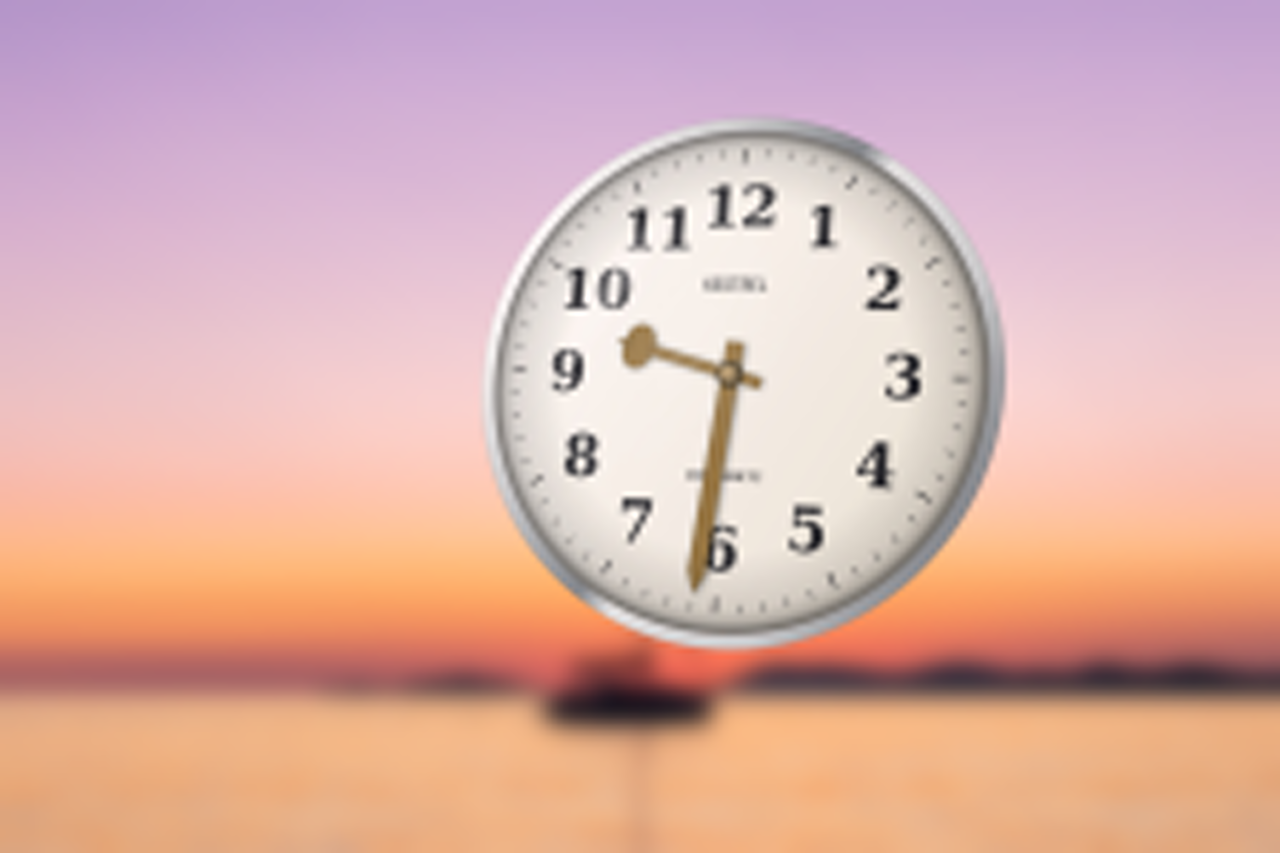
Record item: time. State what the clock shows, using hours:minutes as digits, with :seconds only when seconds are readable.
9:31
